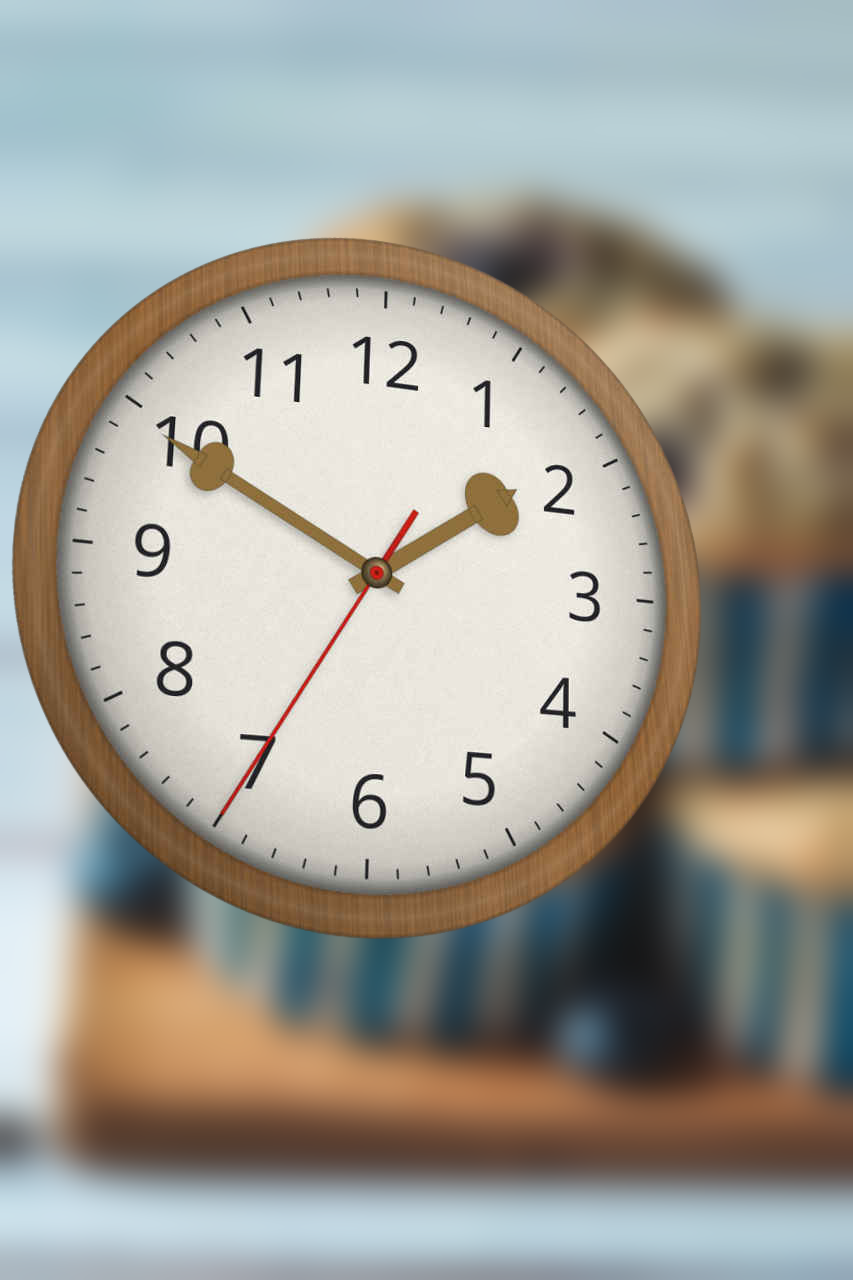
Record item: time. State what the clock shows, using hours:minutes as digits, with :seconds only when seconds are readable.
1:49:35
